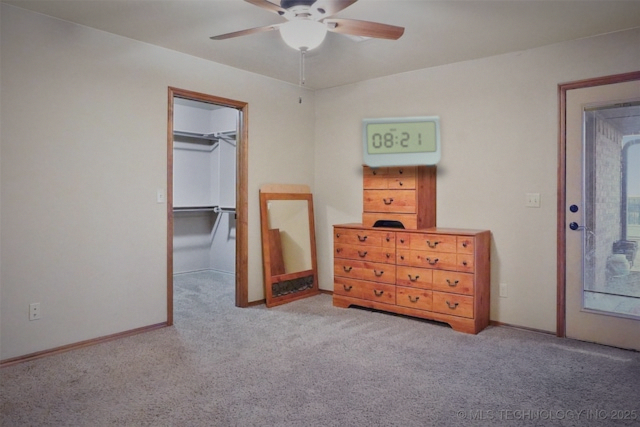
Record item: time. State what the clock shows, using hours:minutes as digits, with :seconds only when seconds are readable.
8:21
